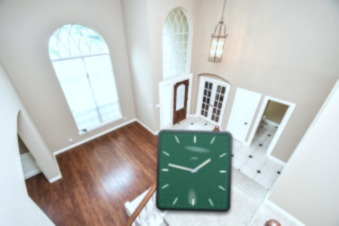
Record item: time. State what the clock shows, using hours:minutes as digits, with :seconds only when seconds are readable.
1:47
